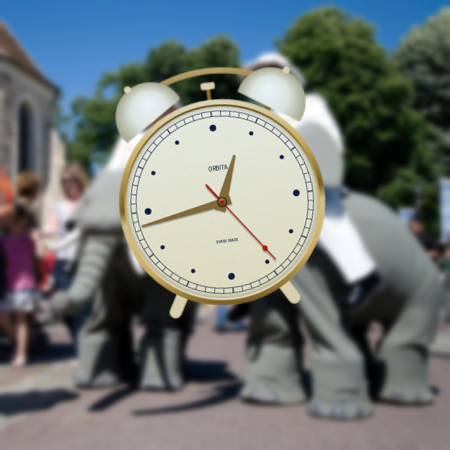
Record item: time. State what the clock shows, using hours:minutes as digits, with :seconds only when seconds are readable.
12:43:24
